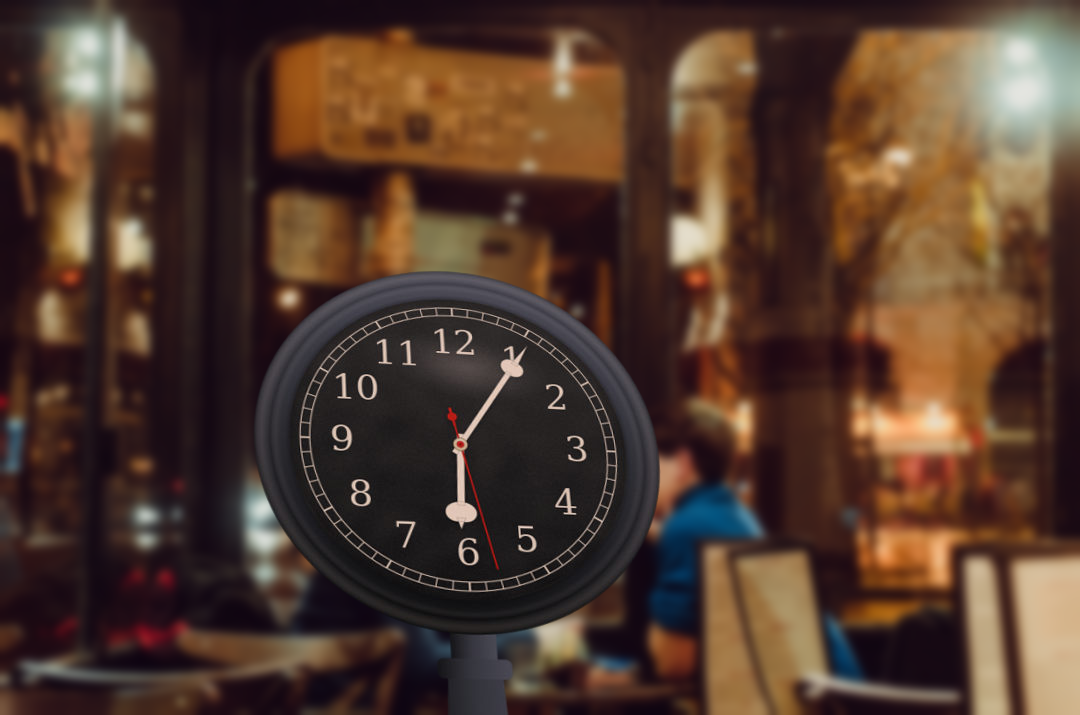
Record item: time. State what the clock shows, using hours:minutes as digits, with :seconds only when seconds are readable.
6:05:28
